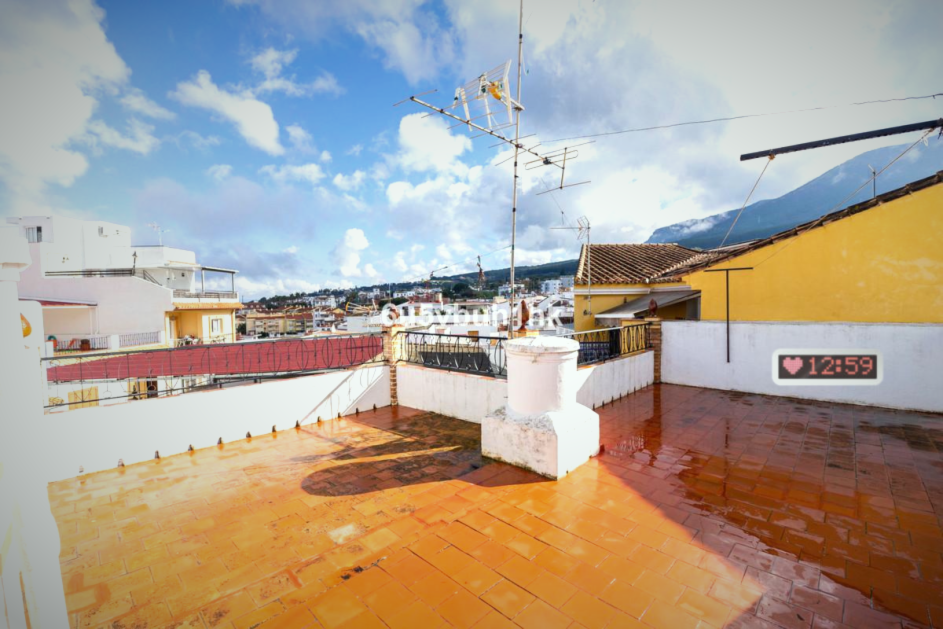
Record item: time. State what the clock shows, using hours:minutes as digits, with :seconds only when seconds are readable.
12:59
